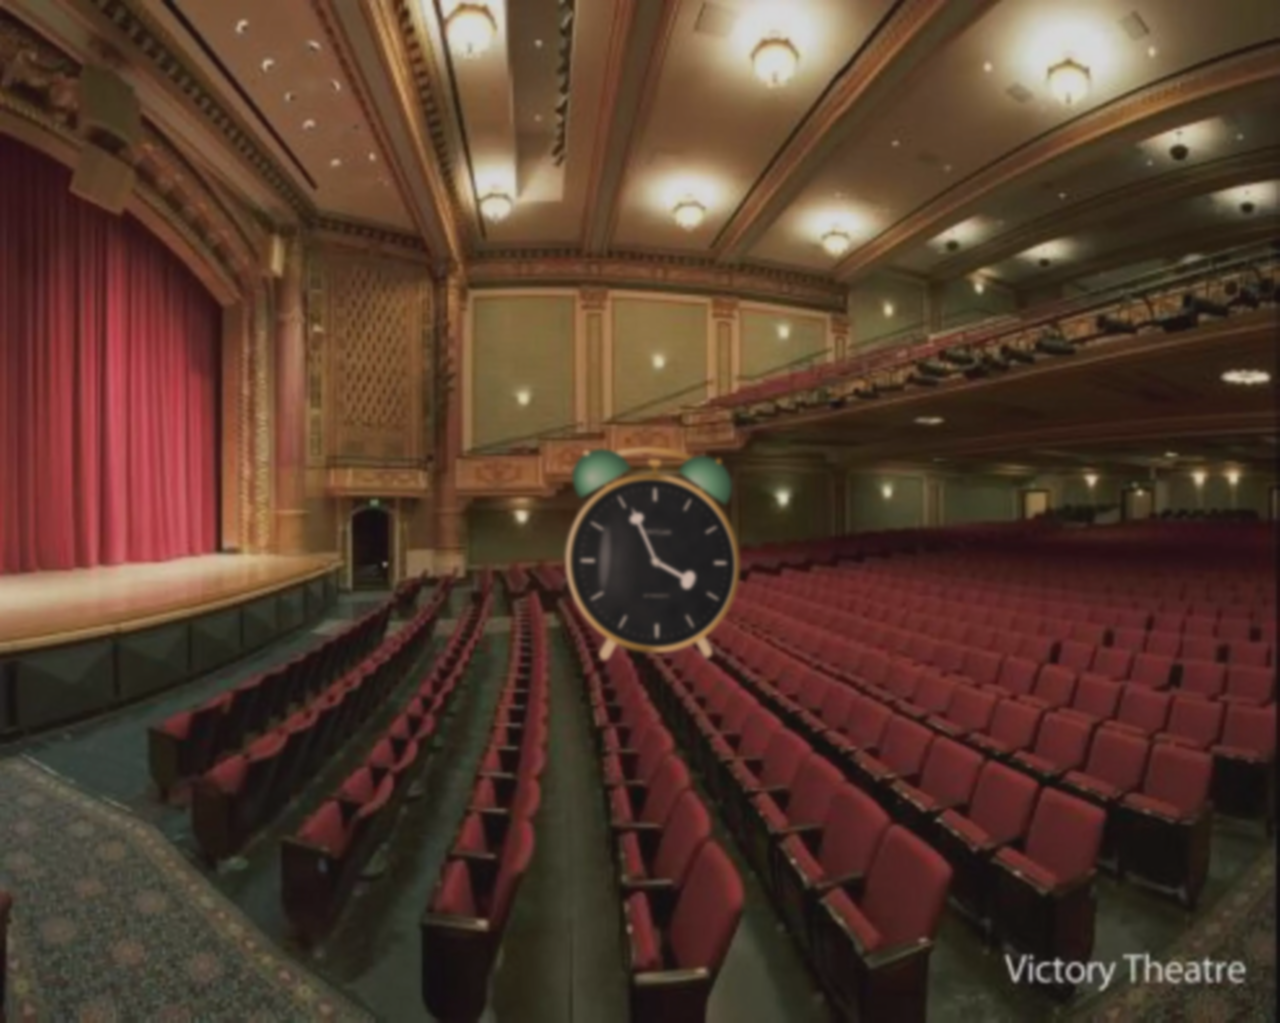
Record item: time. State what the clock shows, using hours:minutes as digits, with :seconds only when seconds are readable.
3:56
